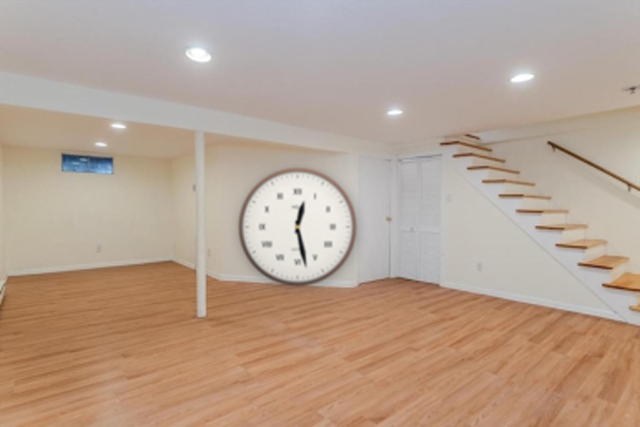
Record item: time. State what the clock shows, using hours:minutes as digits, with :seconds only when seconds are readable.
12:28
